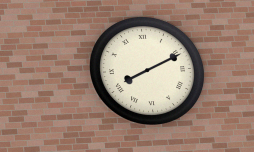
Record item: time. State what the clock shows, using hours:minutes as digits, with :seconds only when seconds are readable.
8:11
